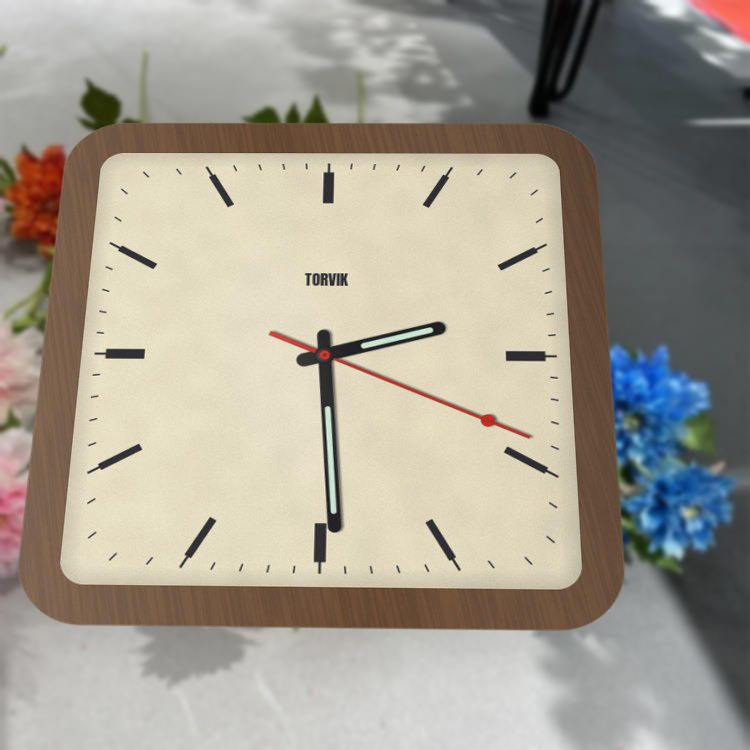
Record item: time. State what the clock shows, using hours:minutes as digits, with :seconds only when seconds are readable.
2:29:19
